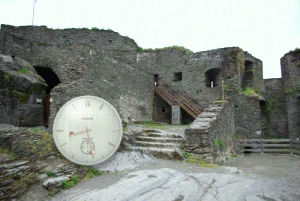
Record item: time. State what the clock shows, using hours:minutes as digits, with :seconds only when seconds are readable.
8:28
